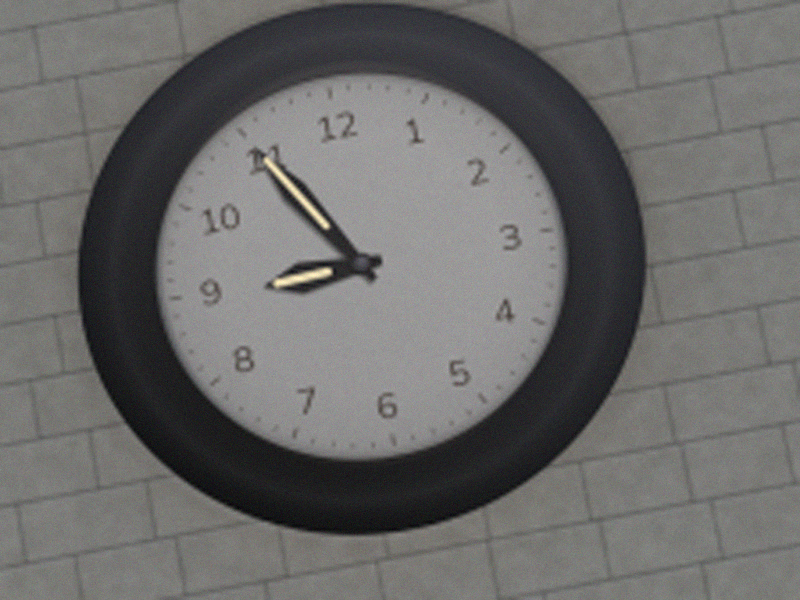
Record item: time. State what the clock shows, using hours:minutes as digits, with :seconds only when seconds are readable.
8:55
